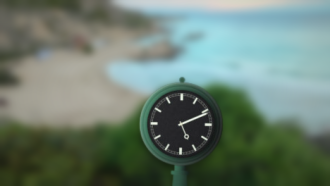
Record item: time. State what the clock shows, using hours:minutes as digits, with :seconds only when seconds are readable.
5:11
